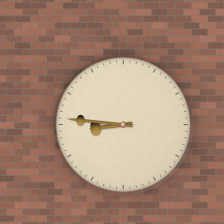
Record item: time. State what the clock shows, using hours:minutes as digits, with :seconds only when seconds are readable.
8:46
